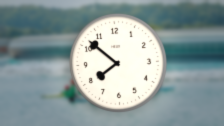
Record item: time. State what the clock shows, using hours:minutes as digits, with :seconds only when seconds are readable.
7:52
